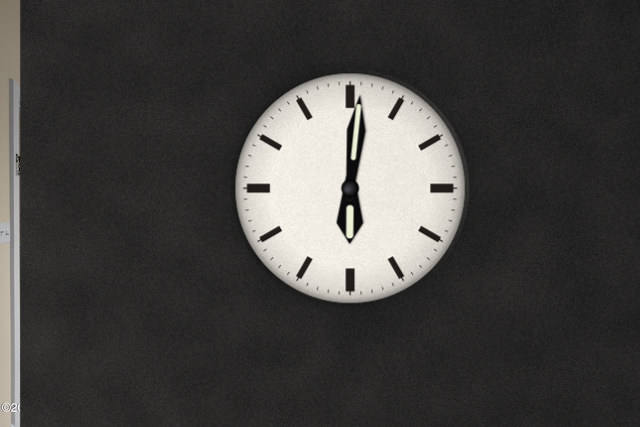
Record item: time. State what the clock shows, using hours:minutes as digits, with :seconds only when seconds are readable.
6:01
